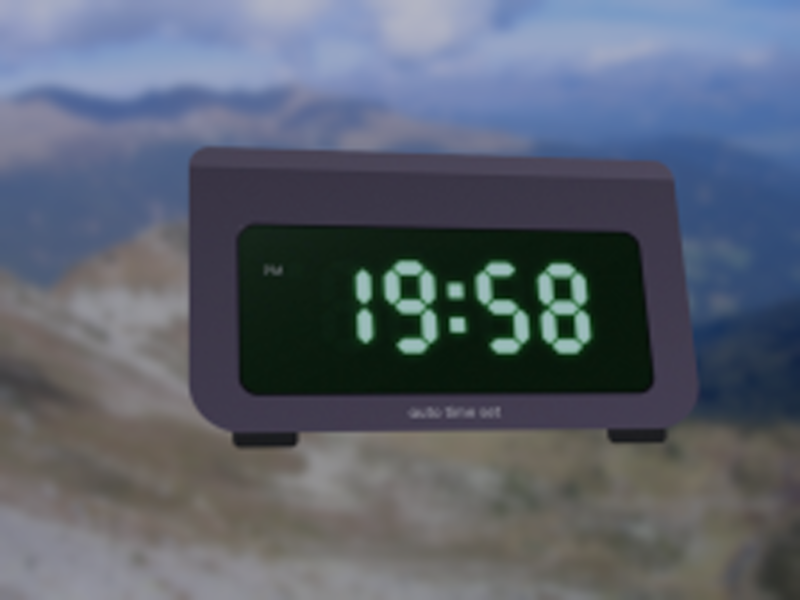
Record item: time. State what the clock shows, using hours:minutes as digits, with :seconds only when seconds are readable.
19:58
